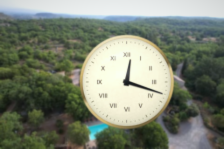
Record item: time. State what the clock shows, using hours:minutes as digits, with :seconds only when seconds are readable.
12:18
